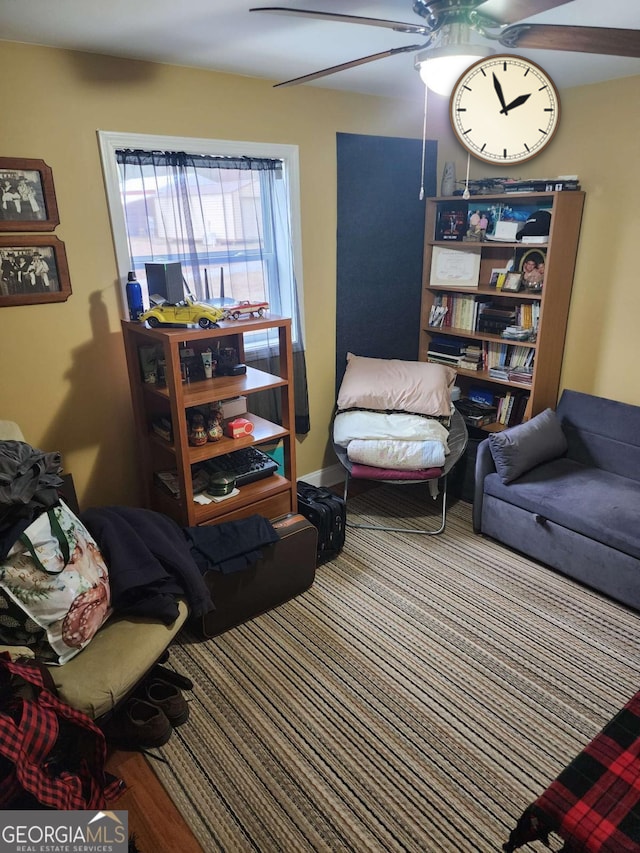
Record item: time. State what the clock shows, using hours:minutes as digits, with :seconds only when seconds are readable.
1:57
